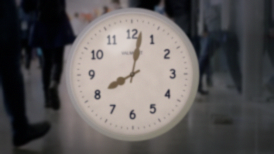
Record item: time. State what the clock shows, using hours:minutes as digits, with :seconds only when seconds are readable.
8:02
